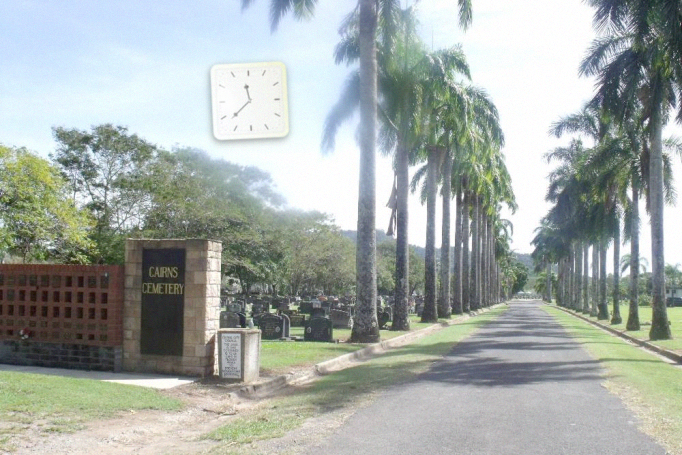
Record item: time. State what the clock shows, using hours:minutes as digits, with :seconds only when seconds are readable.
11:38
